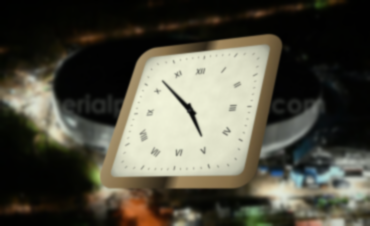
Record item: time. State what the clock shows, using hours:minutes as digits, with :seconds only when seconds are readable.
4:52
